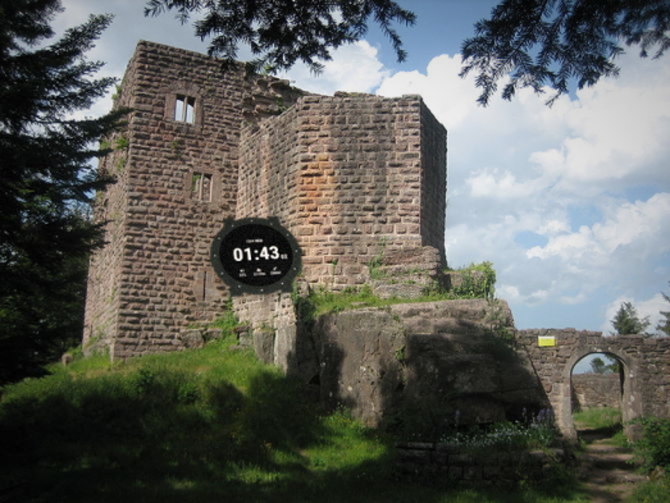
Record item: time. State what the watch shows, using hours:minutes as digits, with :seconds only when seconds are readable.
1:43
